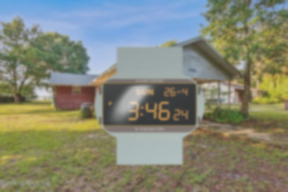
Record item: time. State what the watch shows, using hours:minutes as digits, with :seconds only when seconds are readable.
3:46
